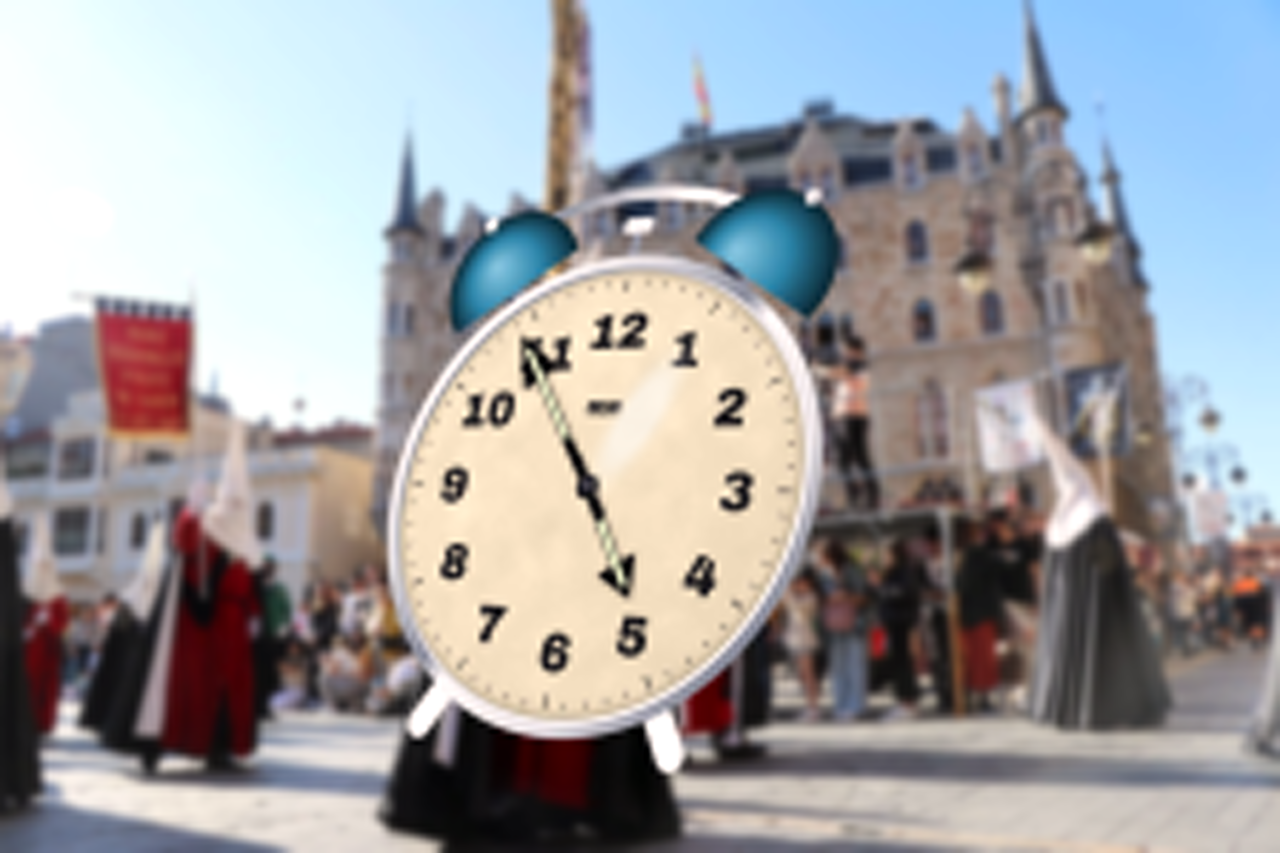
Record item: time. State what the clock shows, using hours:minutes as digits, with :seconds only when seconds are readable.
4:54
